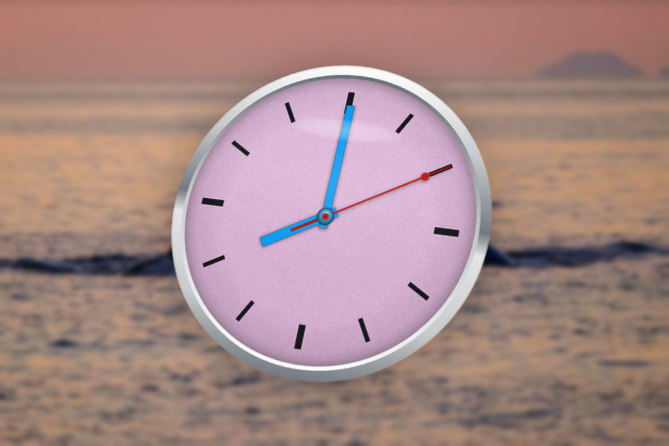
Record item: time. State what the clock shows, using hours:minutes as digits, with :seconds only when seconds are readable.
8:00:10
